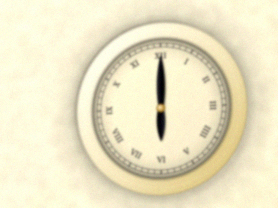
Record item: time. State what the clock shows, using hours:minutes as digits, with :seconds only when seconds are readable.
6:00
